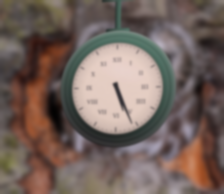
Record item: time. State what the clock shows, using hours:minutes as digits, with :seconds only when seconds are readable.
5:26
